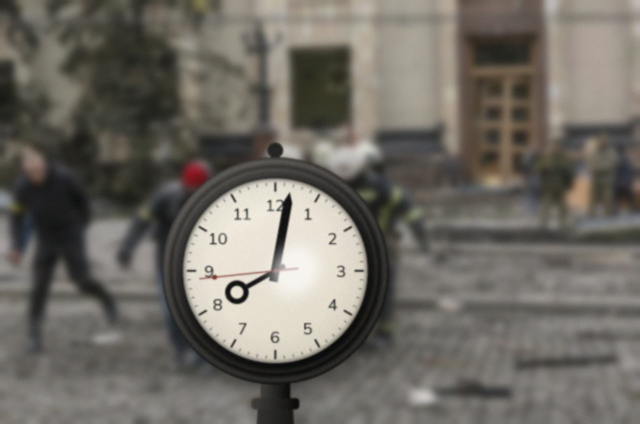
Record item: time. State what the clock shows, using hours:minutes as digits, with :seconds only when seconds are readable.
8:01:44
